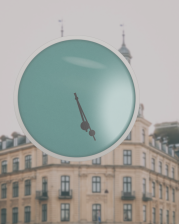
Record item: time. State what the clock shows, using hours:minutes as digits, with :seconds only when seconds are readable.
5:26
